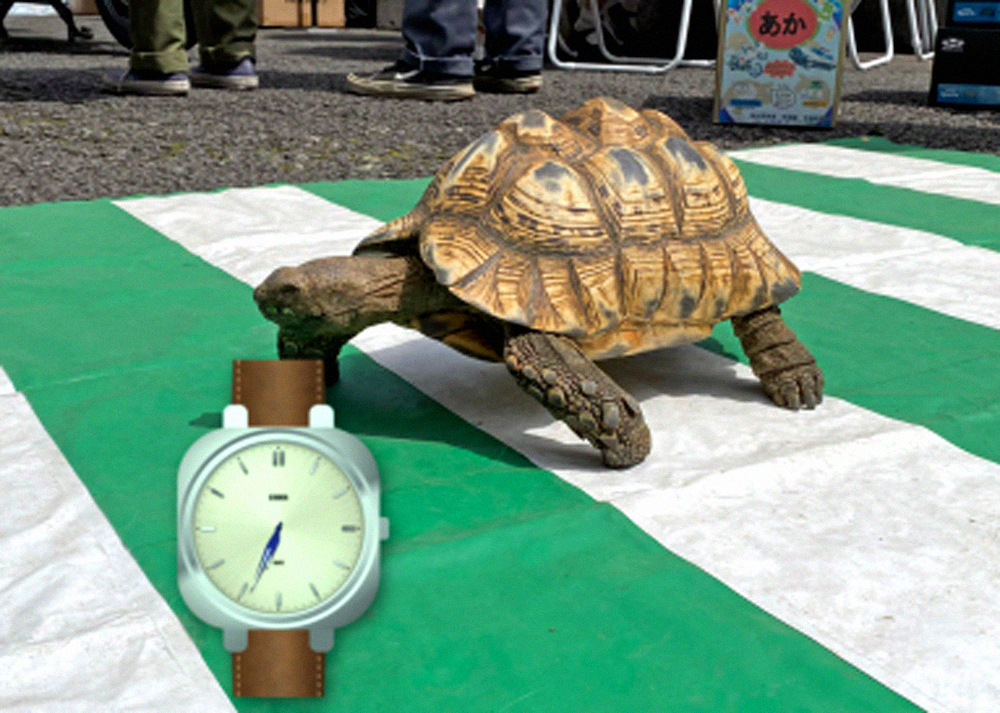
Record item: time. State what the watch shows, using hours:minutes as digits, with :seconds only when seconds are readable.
6:34
